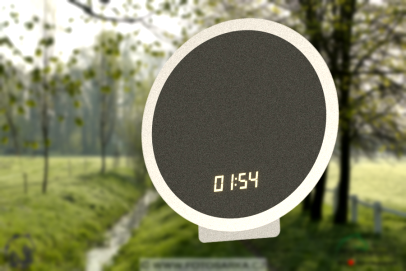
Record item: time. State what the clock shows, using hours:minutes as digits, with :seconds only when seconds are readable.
1:54
